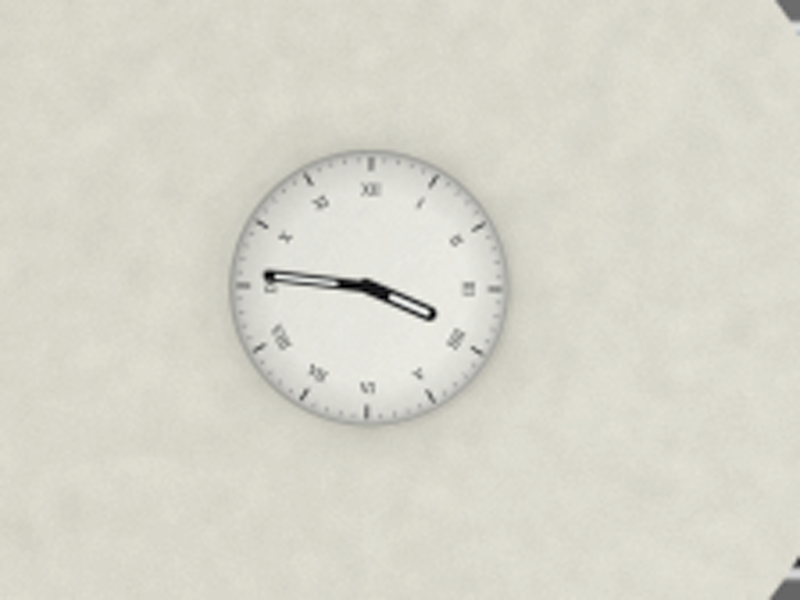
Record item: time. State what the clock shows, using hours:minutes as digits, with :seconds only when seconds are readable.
3:46
